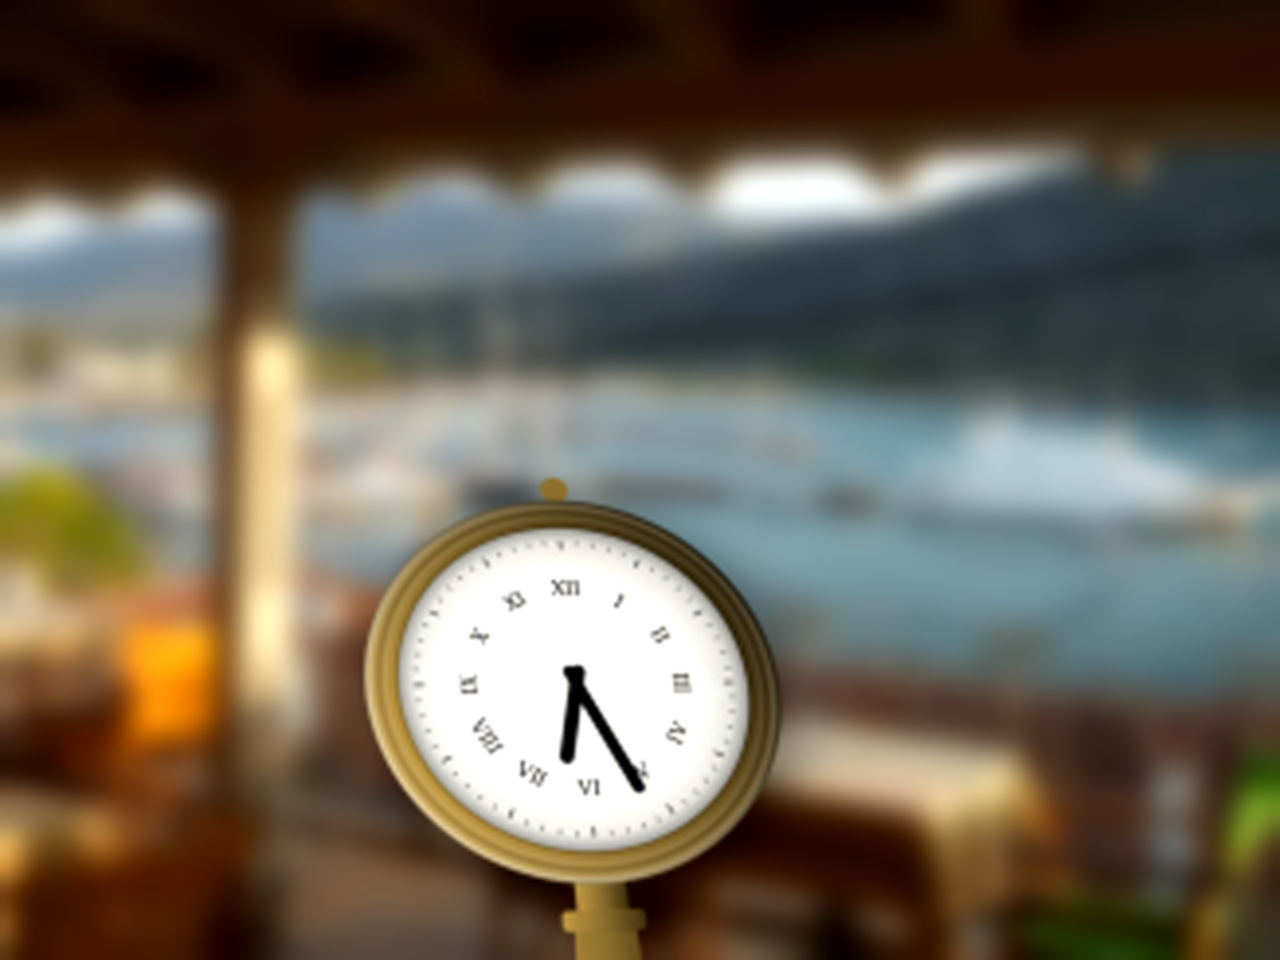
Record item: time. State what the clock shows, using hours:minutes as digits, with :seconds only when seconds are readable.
6:26
